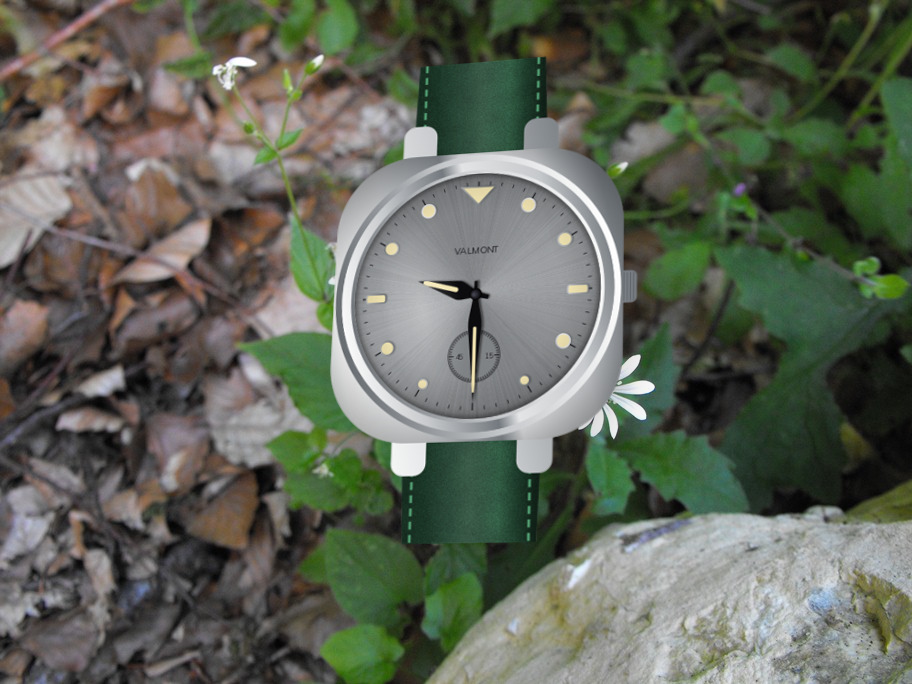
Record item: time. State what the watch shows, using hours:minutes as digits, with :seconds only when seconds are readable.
9:30
